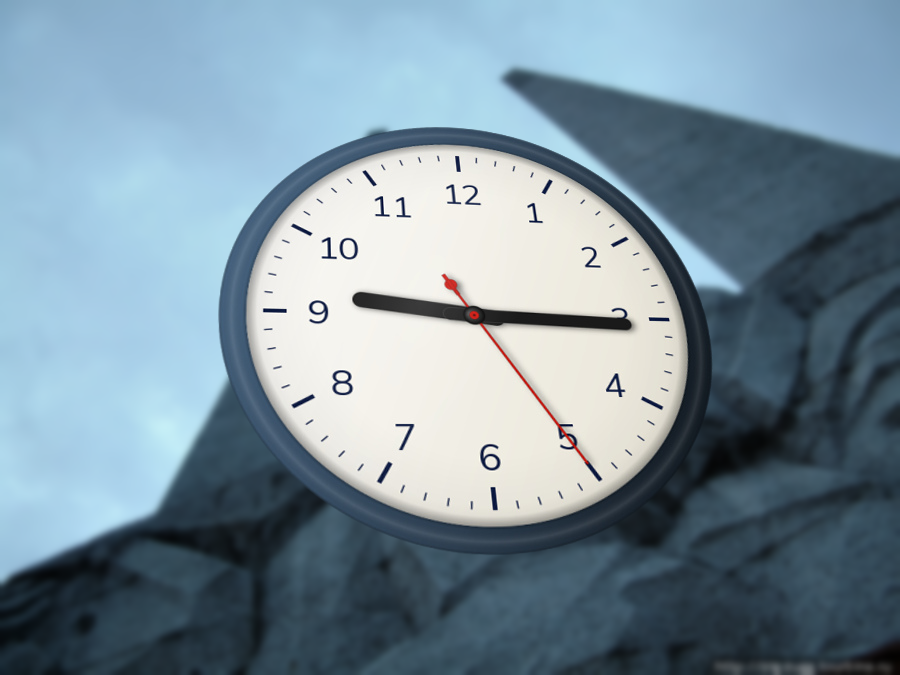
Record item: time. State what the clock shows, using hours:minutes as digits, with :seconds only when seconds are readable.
9:15:25
